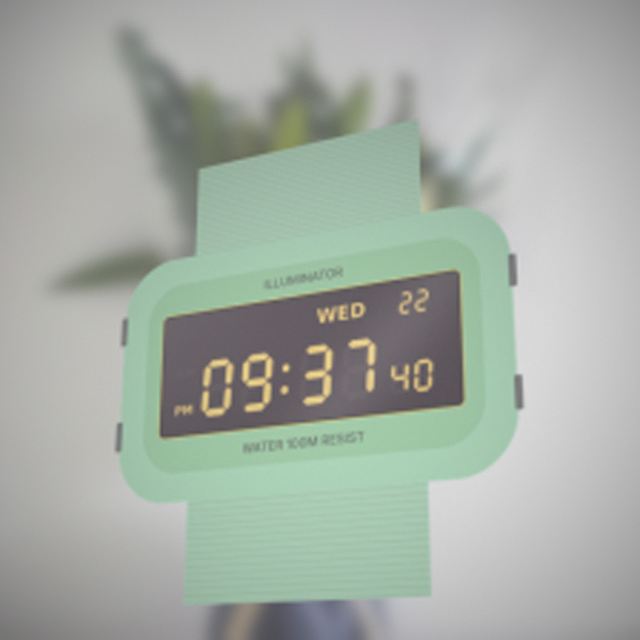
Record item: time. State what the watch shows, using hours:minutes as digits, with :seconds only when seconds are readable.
9:37:40
